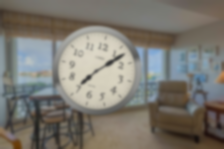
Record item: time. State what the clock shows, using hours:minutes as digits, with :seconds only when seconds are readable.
7:07
